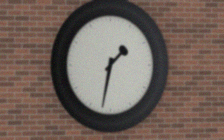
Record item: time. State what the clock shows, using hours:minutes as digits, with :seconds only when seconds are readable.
1:32
